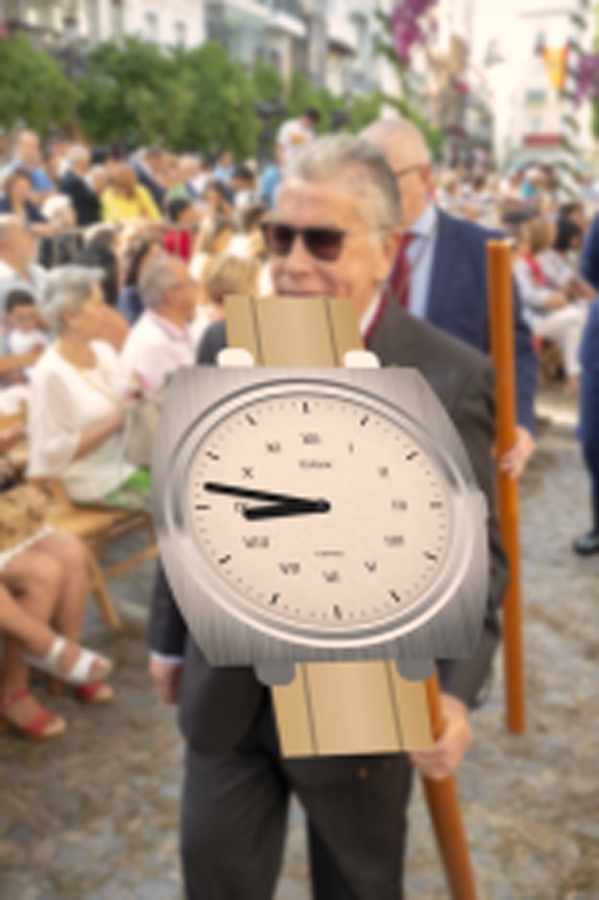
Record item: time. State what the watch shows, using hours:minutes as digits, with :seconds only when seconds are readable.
8:47
